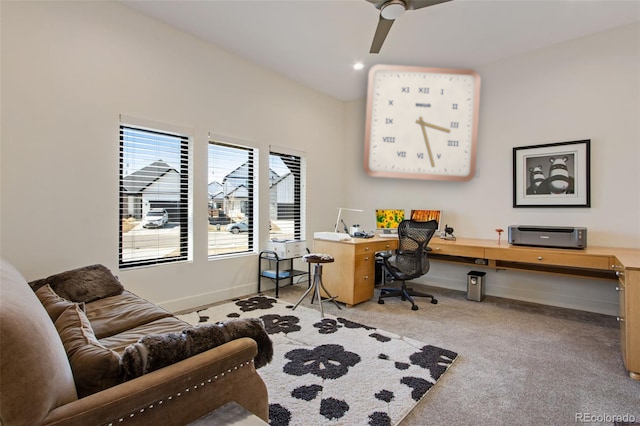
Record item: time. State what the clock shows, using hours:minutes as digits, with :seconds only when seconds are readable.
3:27
